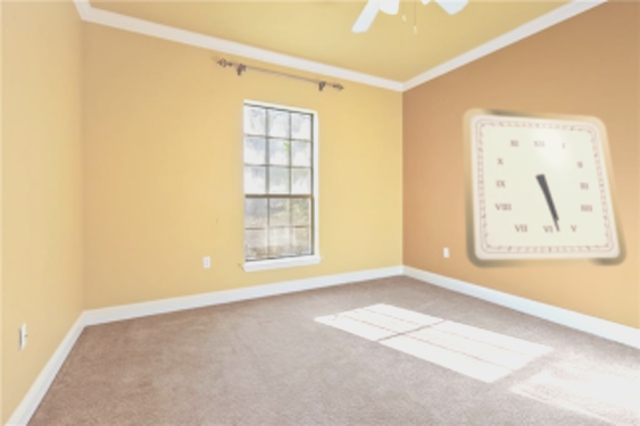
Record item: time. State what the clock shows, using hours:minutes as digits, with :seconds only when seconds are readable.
5:28
